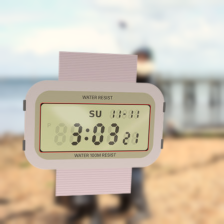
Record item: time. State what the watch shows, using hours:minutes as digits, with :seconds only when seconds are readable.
3:03:21
